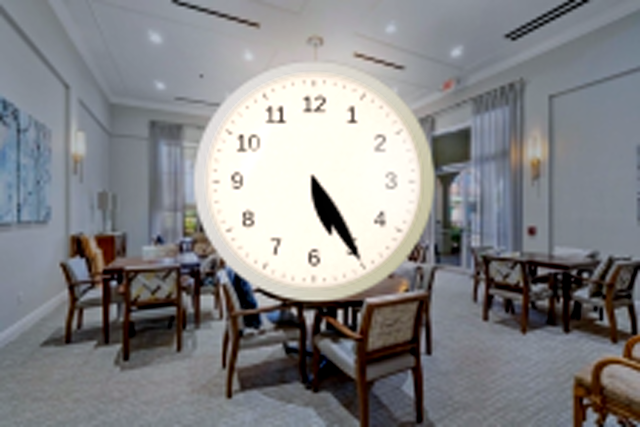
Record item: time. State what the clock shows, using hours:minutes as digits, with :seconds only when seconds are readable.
5:25
